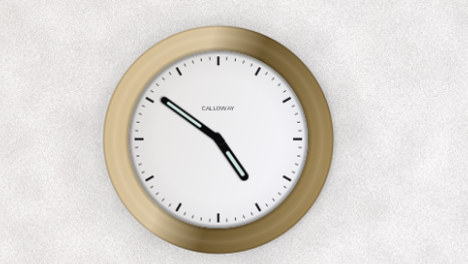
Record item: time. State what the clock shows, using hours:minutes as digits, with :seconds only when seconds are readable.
4:51
